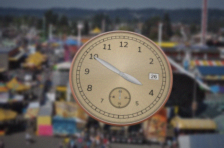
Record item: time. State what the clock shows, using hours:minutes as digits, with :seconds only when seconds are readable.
3:50
